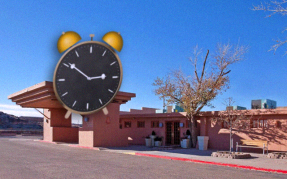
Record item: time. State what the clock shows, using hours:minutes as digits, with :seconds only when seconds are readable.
2:51
